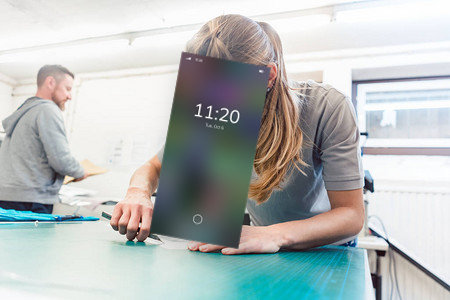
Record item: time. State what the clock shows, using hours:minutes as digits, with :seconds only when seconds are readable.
11:20
